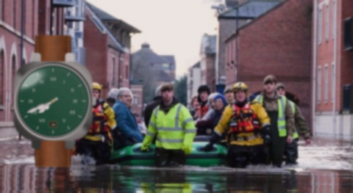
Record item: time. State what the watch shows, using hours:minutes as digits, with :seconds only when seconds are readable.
7:41
